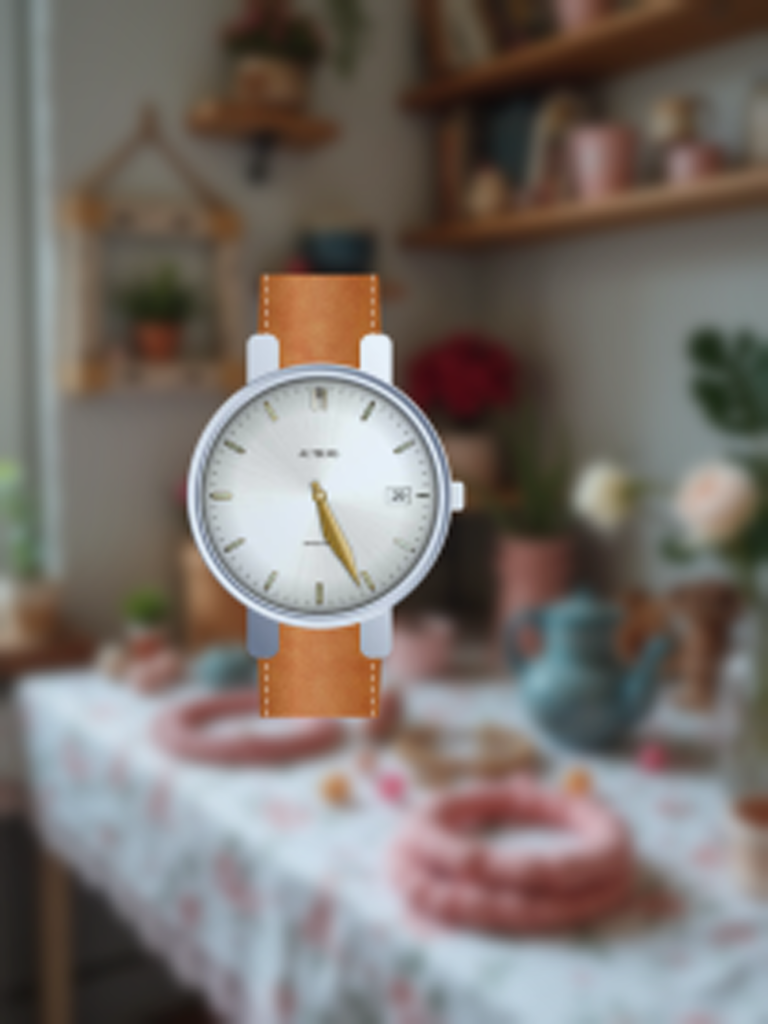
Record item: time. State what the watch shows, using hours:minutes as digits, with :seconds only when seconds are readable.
5:26
